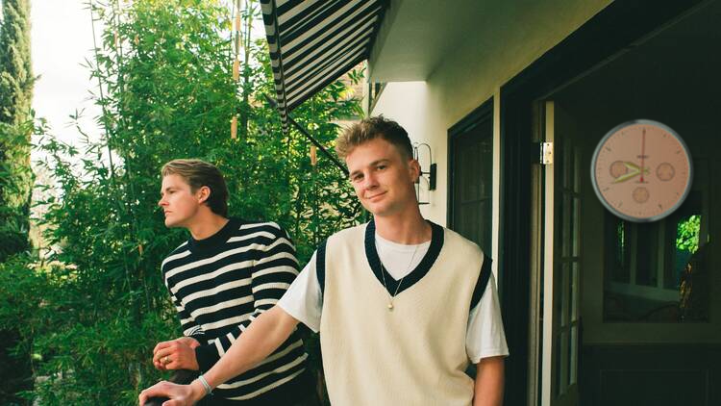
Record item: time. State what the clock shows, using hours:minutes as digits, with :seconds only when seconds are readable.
9:41
